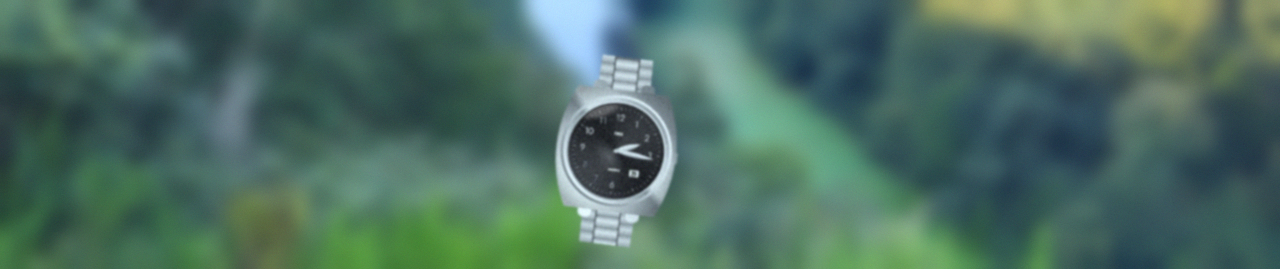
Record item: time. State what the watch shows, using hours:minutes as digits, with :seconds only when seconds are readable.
2:16
